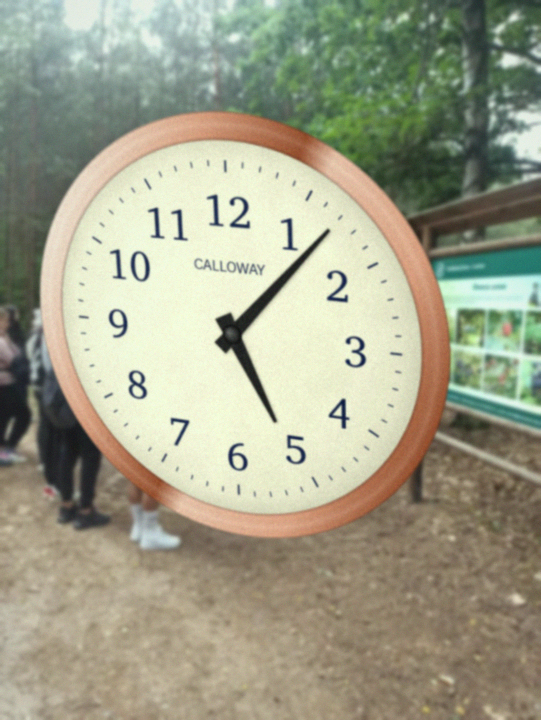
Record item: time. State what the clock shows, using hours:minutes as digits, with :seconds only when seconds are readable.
5:07
